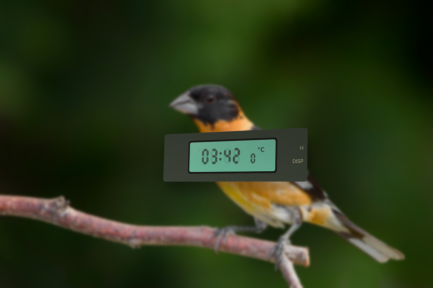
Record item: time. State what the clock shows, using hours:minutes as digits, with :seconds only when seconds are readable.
3:42
